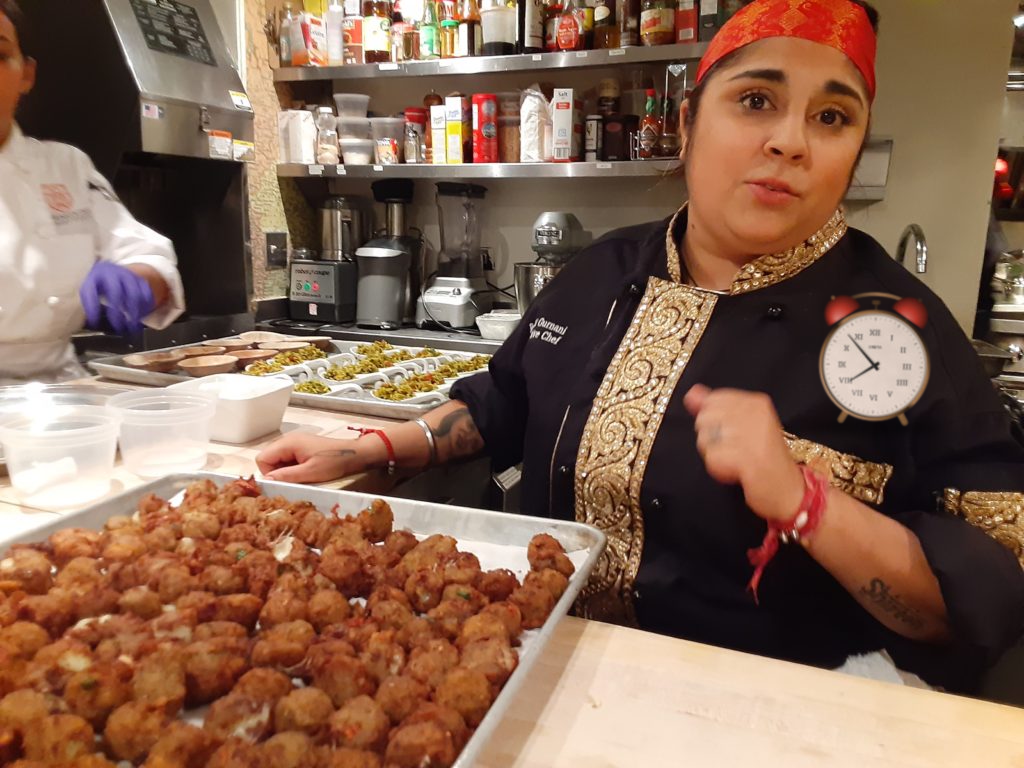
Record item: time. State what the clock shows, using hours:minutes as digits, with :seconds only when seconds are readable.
7:53
